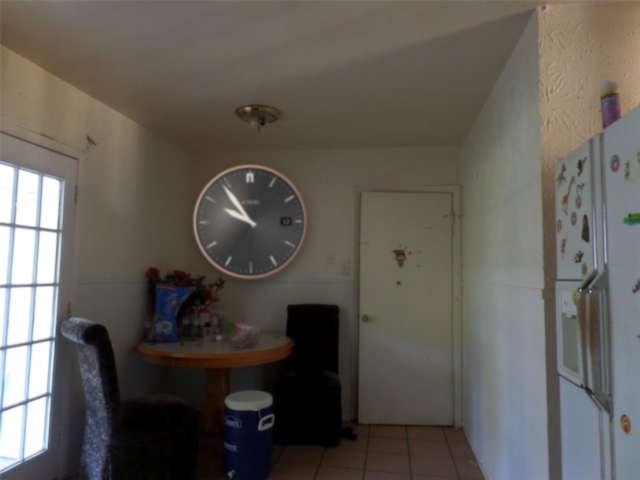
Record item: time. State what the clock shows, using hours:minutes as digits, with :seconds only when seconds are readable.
9:54
